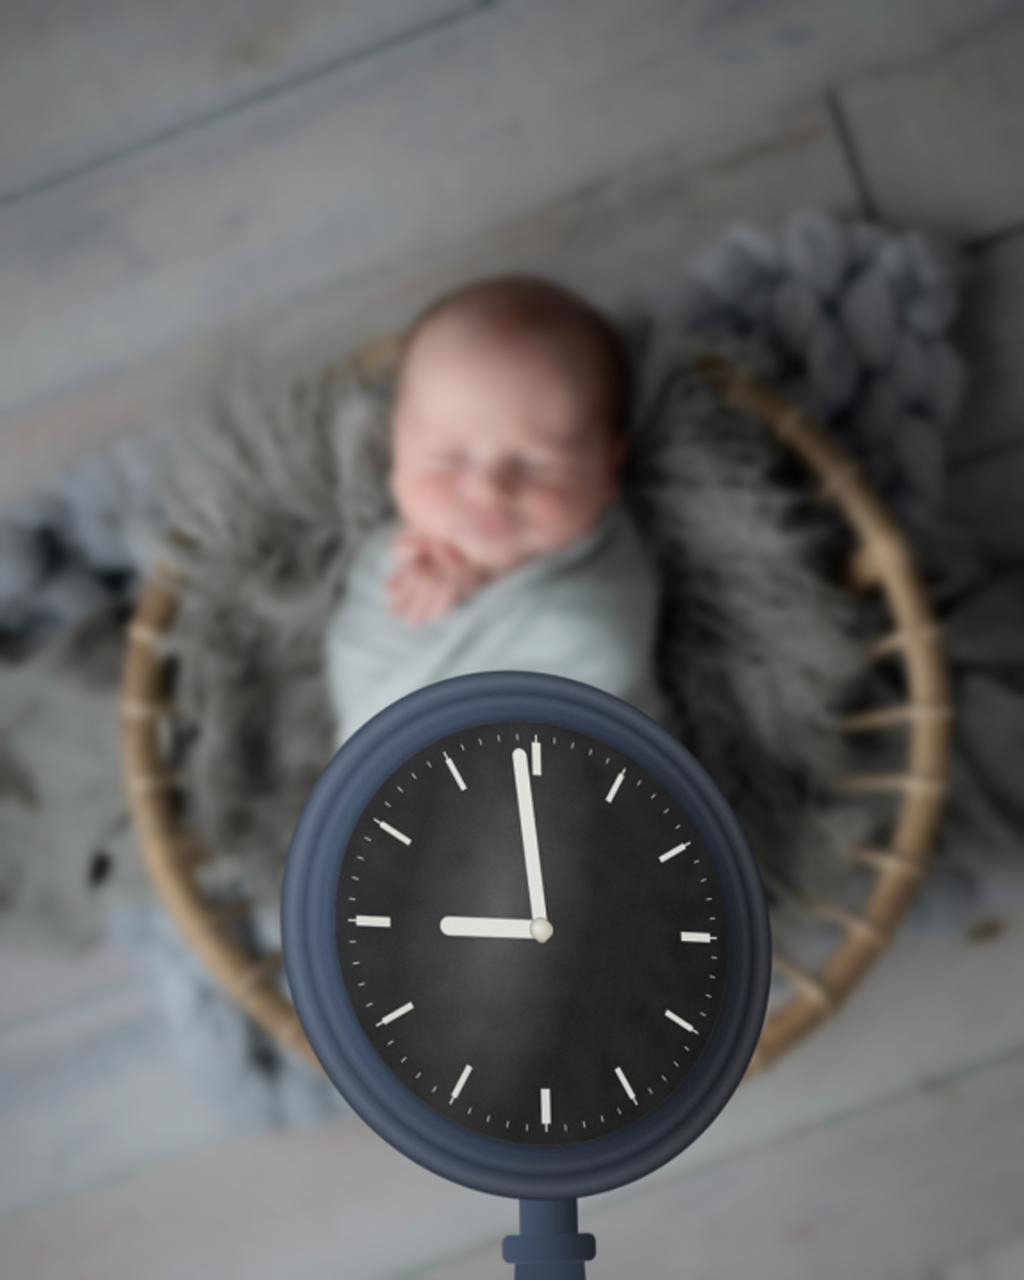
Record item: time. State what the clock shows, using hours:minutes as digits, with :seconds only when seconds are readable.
8:59
